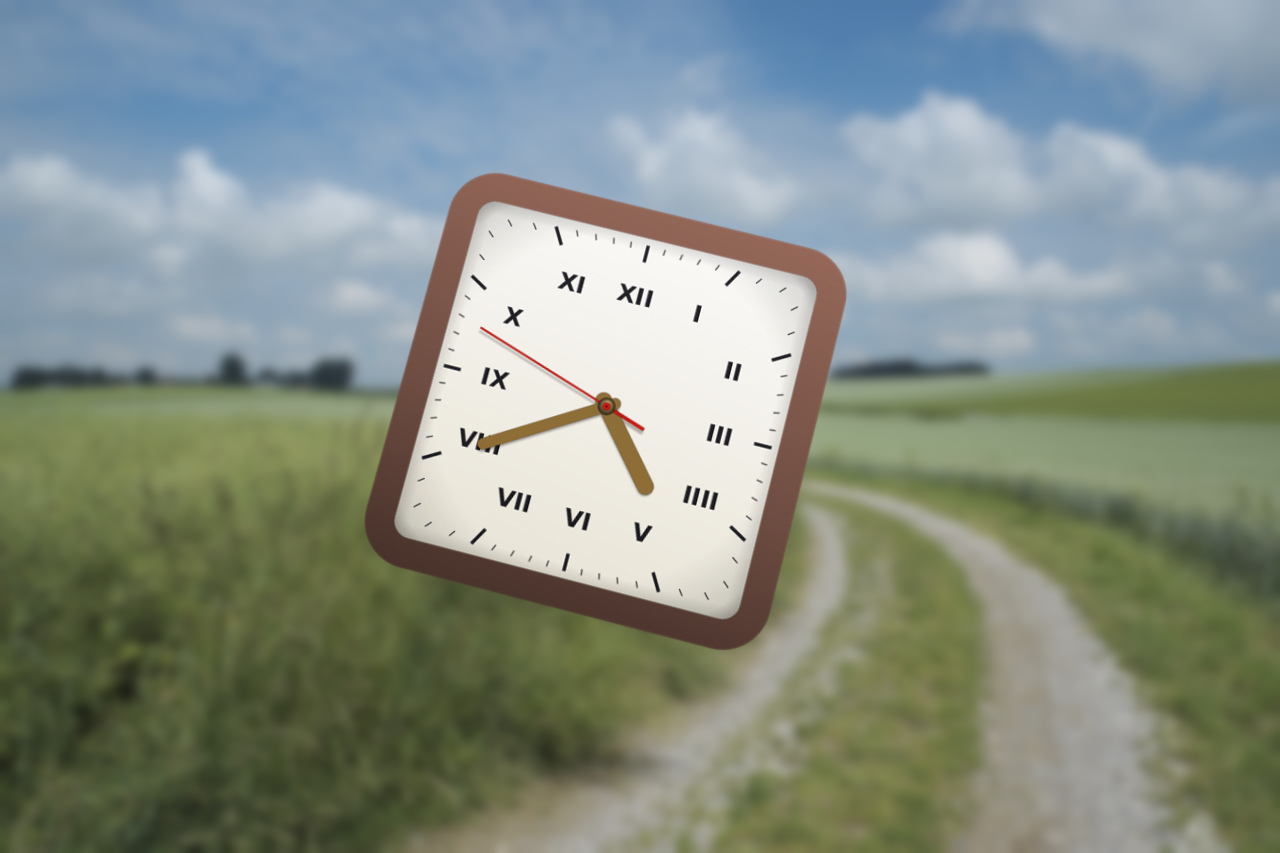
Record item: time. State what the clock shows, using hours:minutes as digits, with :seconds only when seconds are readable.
4:39:48
